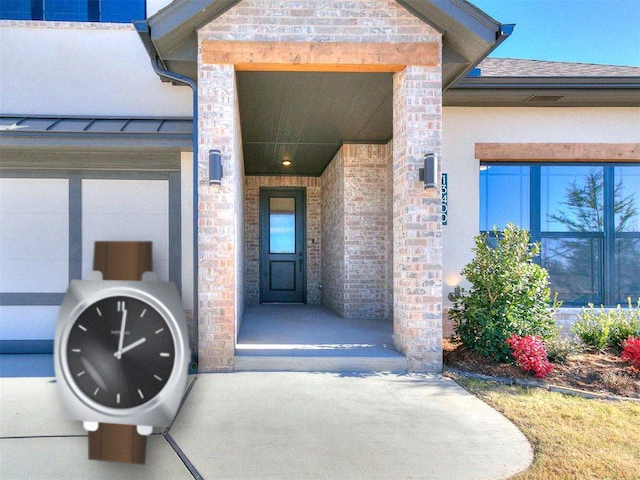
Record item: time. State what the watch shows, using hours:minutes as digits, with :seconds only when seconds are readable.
2:01
